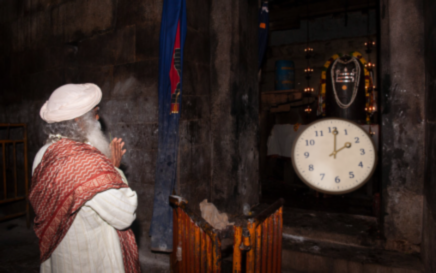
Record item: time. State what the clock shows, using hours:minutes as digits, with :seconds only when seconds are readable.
2:01
